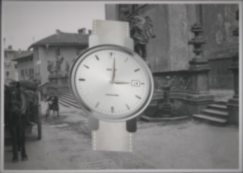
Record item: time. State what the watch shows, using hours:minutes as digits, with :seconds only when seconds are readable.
3:01
